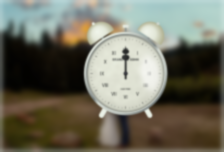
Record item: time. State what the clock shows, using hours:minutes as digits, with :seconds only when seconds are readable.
12:00
